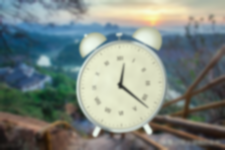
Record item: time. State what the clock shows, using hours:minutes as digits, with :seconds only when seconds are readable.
12:22
